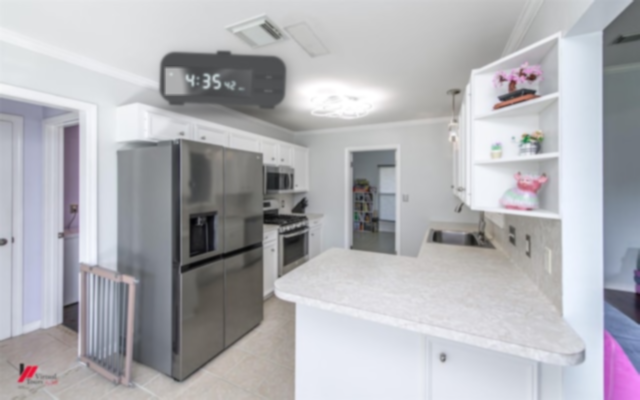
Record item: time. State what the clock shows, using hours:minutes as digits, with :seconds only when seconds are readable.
4:35
